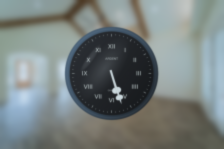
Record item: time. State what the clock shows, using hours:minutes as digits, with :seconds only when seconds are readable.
5:27
